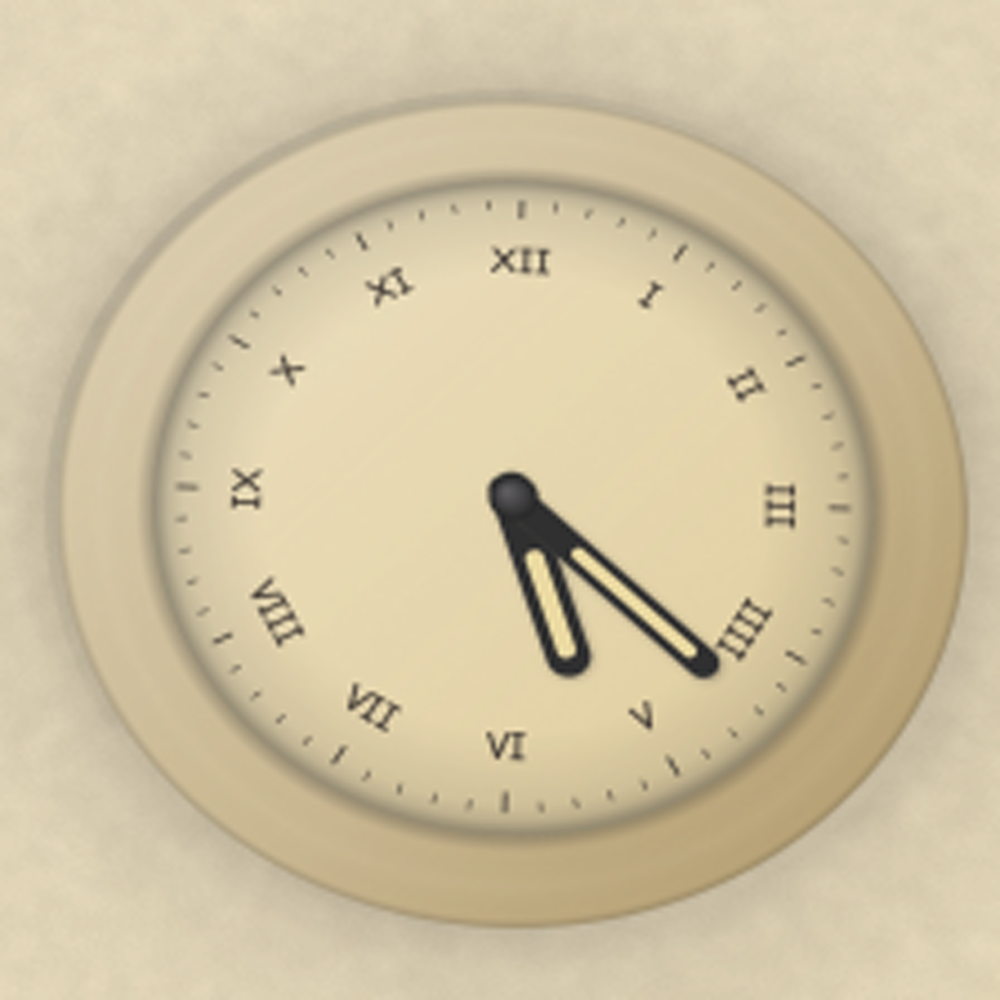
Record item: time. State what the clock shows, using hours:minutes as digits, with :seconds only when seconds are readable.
5:22
